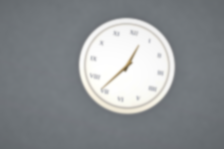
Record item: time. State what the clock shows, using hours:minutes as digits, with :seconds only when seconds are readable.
12:36
